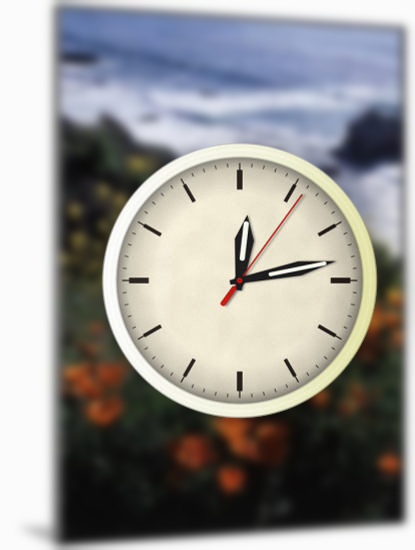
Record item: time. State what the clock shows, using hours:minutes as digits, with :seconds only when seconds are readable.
12:13:06
